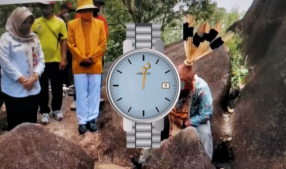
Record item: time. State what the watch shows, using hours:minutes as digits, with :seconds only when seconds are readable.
12:02
